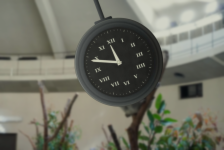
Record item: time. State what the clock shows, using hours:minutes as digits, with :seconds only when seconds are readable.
11:49
